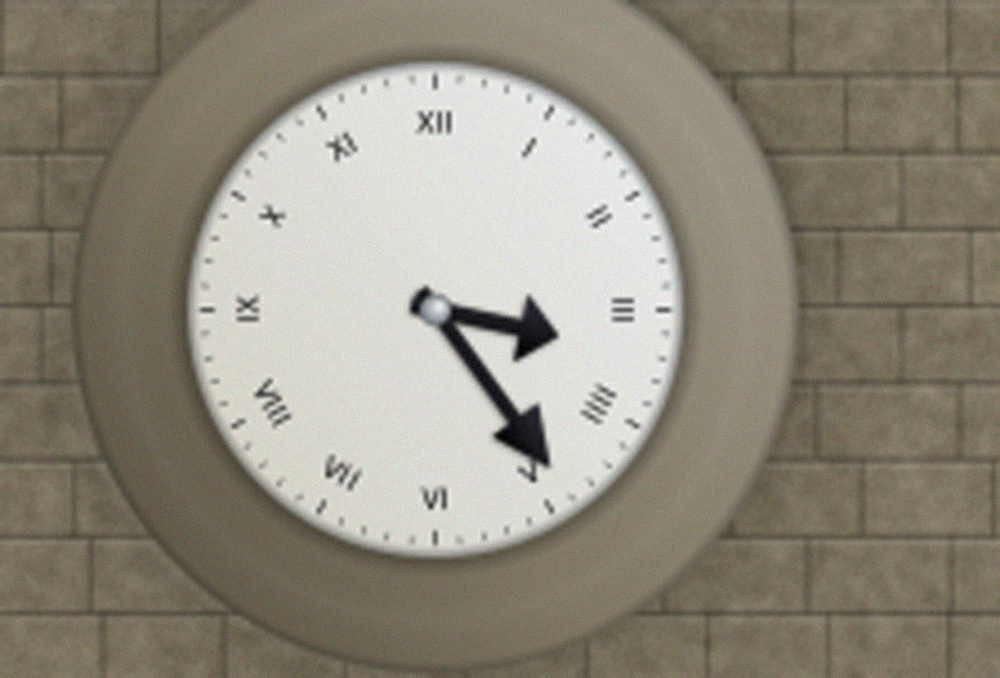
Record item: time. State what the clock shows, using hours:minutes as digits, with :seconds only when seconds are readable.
3:24
